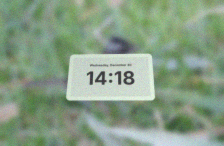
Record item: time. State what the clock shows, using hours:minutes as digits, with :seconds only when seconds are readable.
14:18
